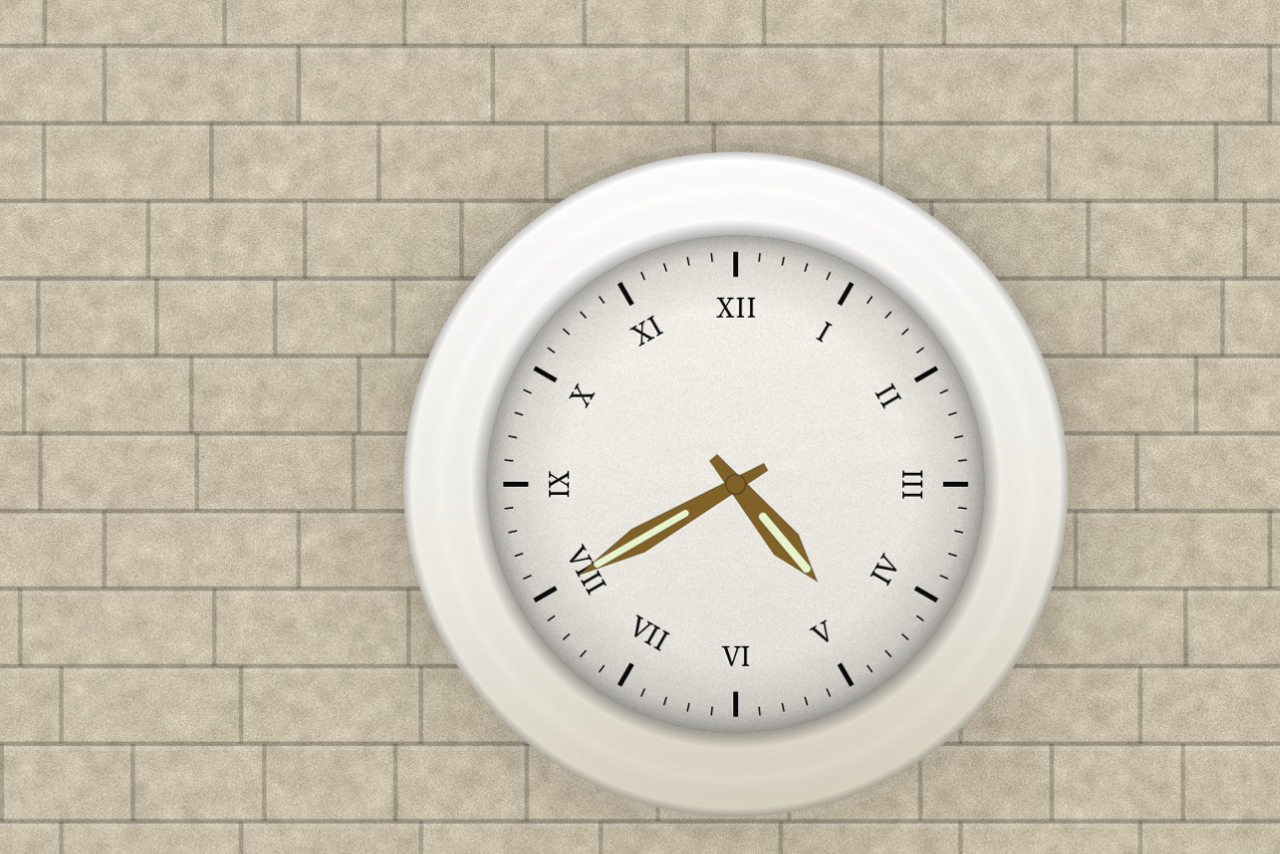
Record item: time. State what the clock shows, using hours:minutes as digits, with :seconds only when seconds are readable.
4:40
